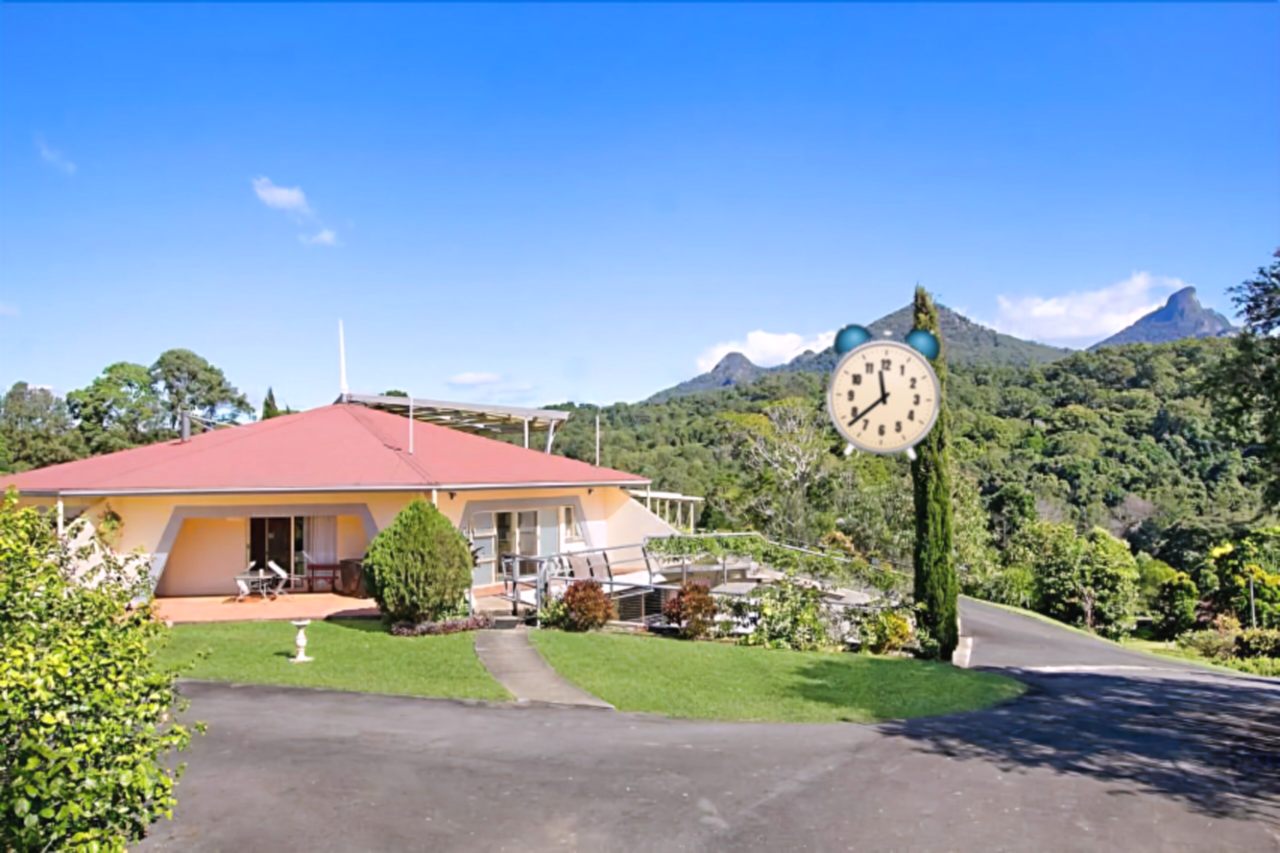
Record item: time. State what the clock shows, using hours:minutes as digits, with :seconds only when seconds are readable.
11:38
